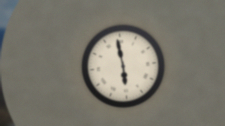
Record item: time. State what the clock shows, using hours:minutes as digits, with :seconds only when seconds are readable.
5:59
